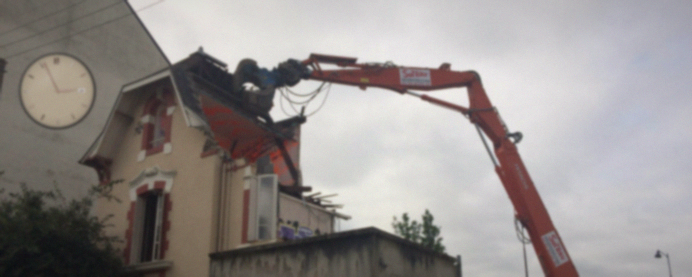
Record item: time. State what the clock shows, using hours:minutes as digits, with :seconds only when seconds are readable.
2:56
